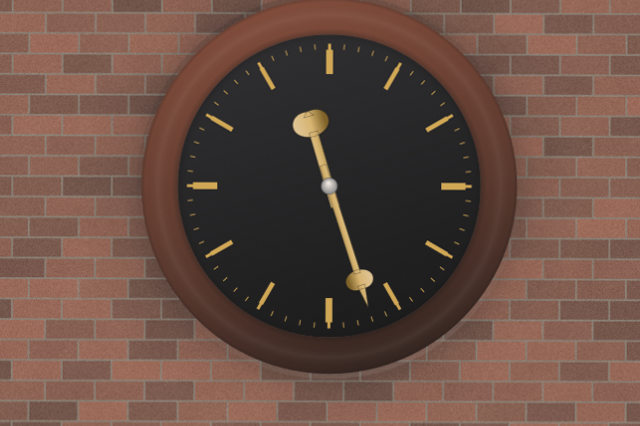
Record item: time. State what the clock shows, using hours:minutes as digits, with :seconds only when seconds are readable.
11:27
